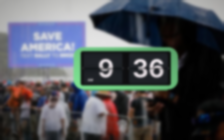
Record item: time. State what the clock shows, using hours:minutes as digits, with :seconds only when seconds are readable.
9:36
